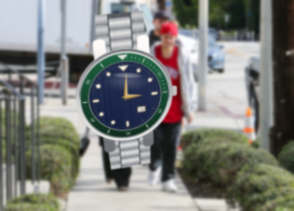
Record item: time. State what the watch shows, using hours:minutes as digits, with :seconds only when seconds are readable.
3:01
